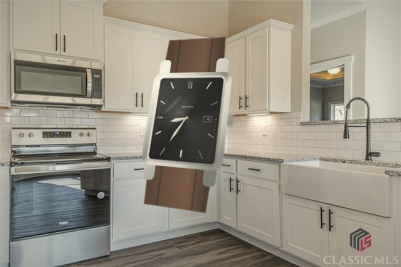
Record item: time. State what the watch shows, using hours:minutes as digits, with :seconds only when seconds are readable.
8:35
